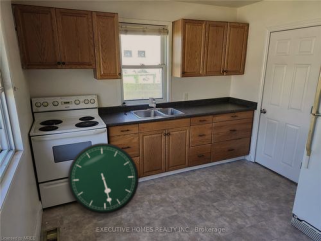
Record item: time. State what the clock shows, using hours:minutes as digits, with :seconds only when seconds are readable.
5:28
